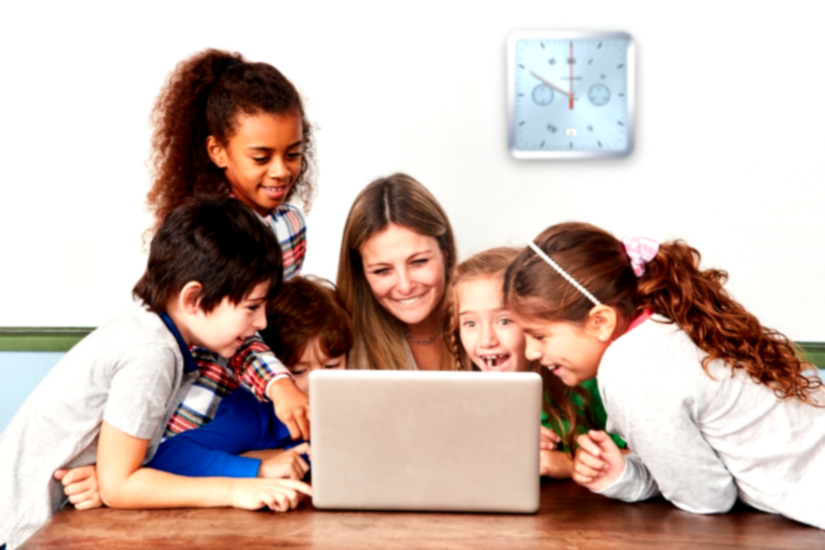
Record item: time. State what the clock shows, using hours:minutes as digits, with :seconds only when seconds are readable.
9:50
